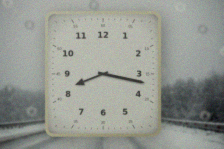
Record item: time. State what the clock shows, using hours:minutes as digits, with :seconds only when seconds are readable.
8:17
